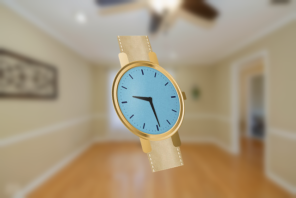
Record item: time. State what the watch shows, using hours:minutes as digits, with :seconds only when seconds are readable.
9:29
